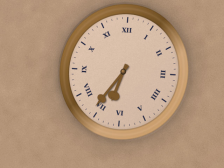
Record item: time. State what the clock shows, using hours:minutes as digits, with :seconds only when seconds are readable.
6:36
